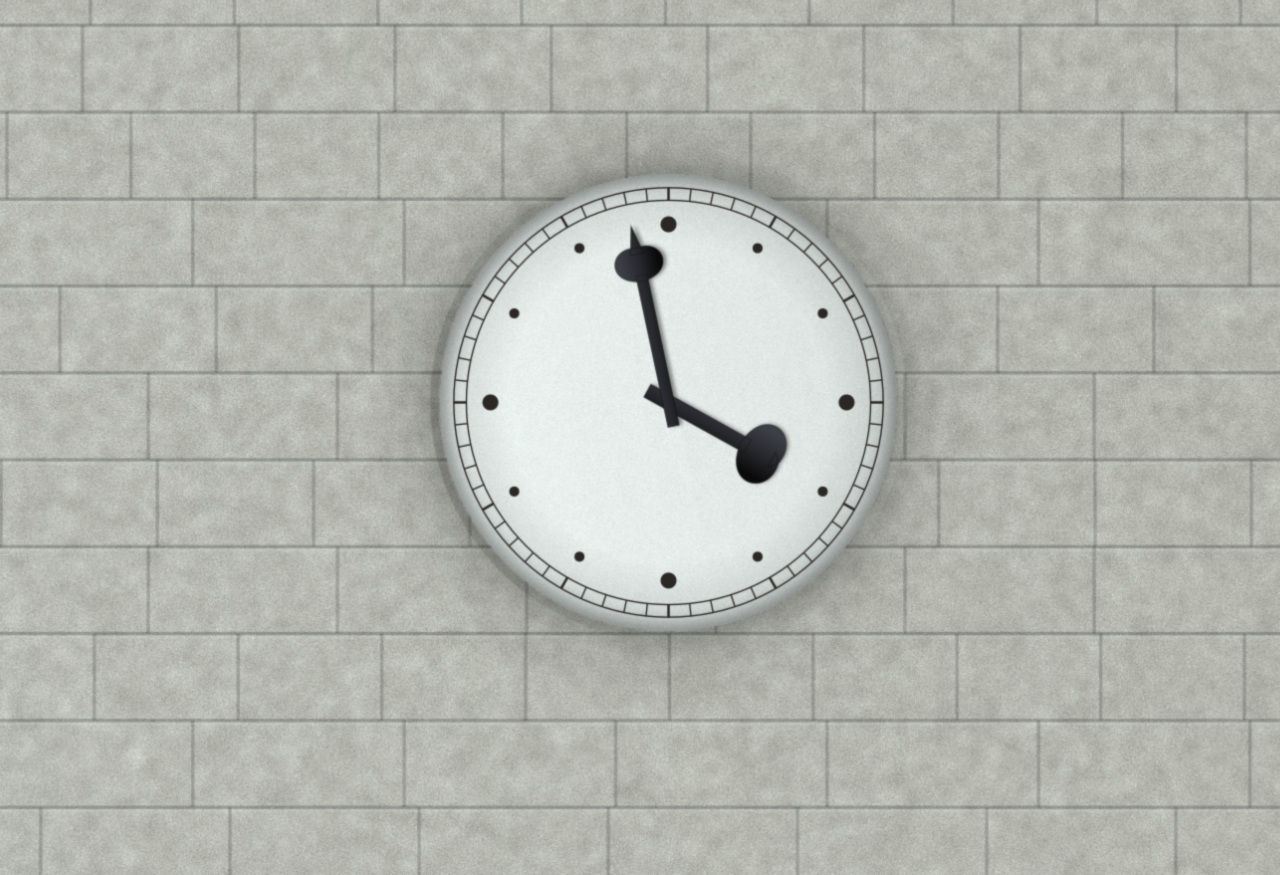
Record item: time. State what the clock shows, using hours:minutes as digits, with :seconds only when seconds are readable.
3:58
